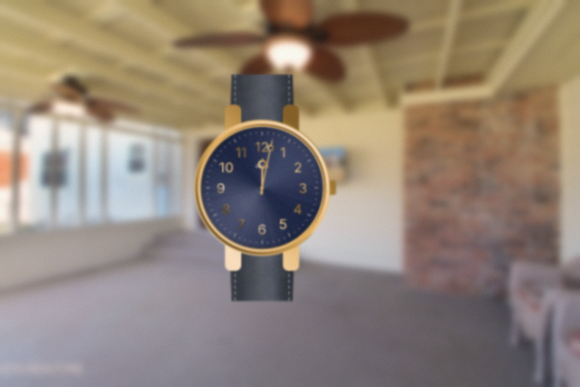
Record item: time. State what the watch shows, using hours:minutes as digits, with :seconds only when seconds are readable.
12:02
